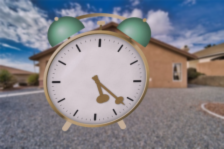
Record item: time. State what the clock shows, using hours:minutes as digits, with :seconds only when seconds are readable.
5:22
